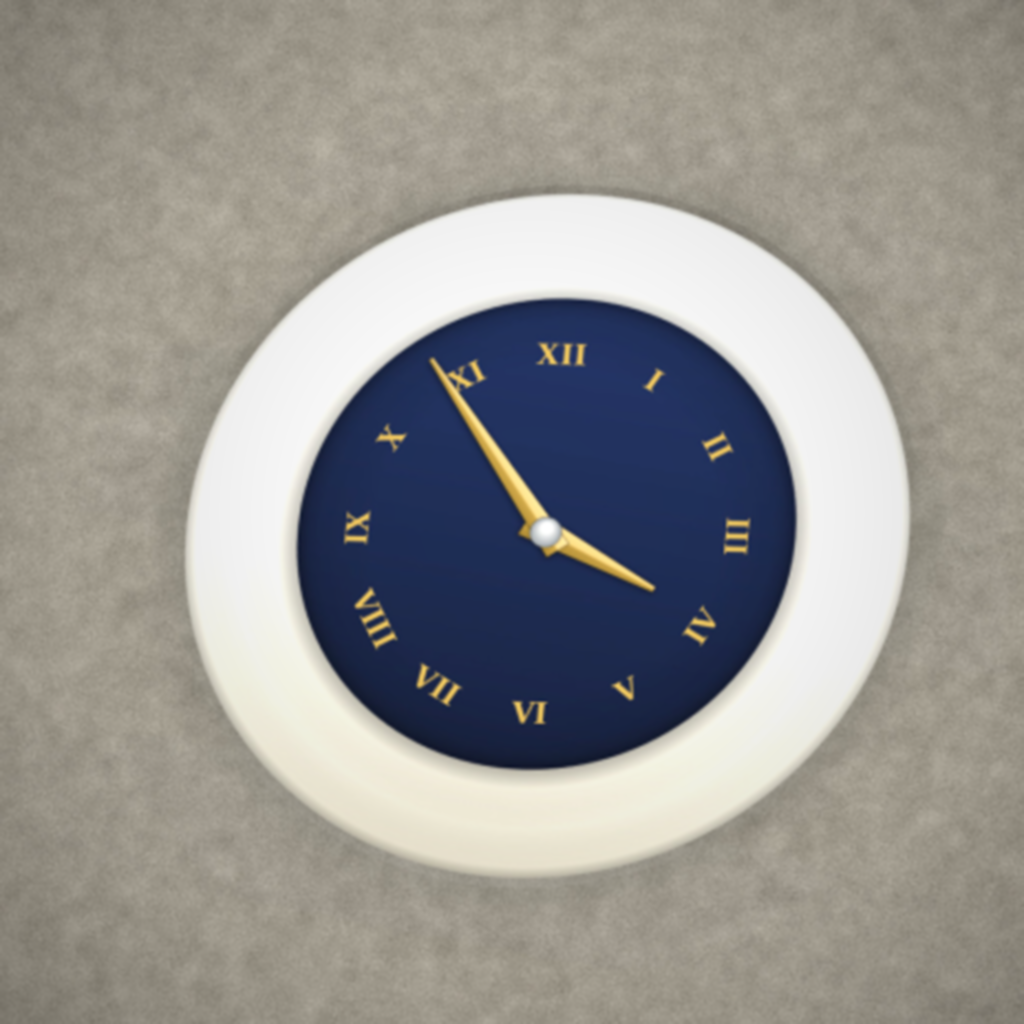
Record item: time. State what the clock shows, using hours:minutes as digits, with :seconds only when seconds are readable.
3:54
